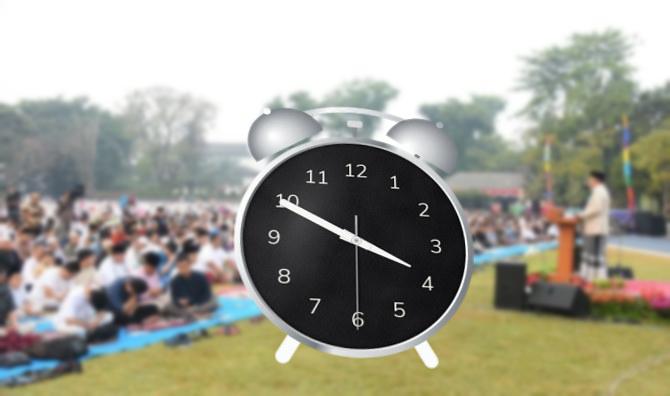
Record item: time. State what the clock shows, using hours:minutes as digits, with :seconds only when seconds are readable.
3:49:30
